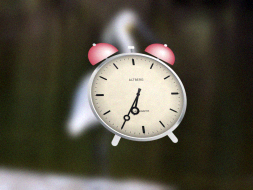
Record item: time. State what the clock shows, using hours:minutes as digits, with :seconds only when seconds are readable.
6:35
